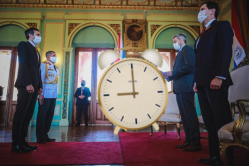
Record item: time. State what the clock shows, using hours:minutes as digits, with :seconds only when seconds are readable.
9:00
